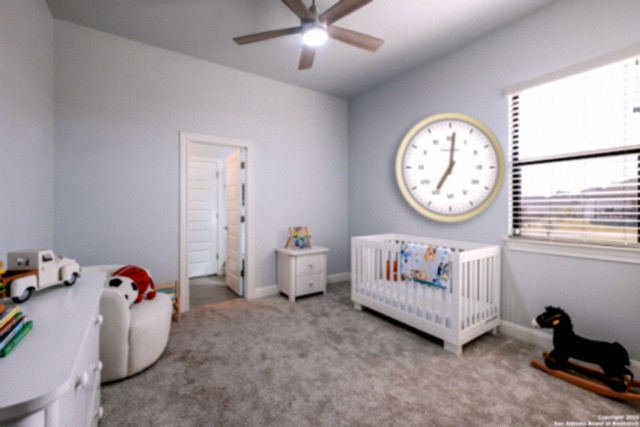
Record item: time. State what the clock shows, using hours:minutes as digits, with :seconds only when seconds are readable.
7:01
